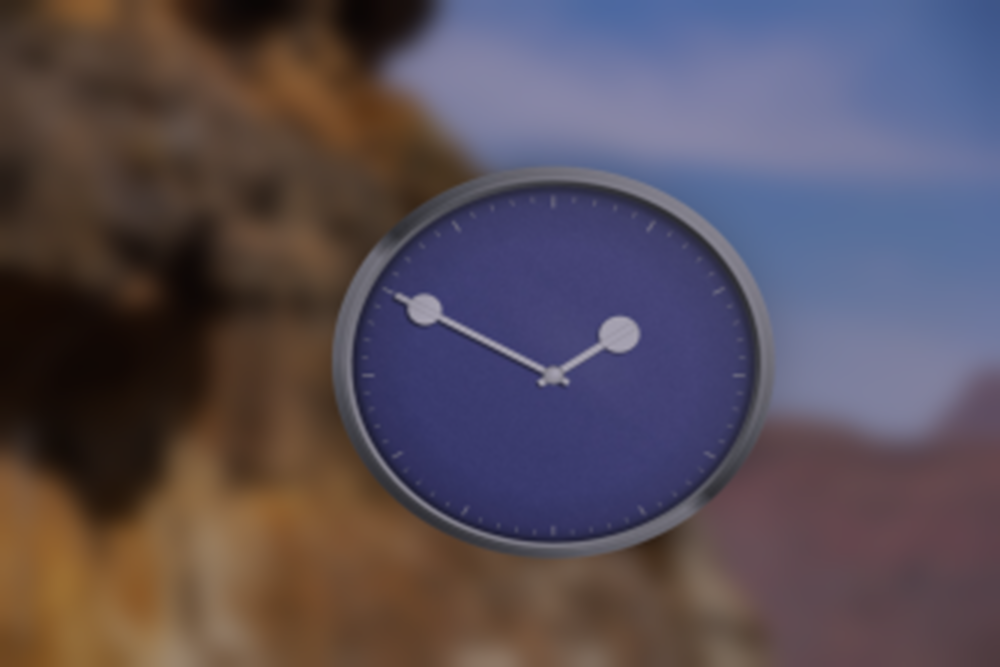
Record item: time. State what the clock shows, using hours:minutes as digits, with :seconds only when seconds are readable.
1:50
